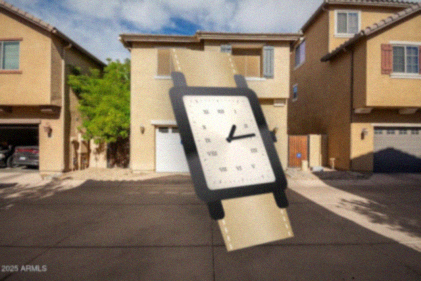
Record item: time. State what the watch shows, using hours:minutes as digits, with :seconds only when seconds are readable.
1:14
